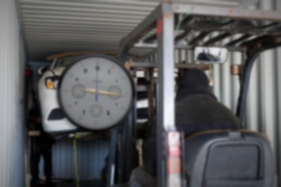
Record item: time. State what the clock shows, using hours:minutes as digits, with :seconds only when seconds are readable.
9:16
